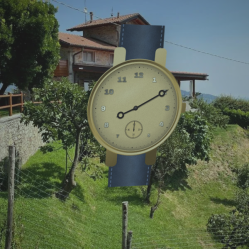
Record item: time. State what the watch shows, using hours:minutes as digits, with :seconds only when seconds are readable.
8:10
